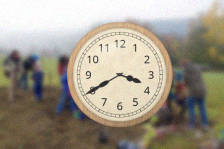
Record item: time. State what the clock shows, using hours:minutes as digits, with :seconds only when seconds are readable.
3:40
